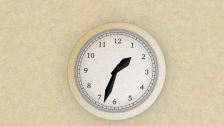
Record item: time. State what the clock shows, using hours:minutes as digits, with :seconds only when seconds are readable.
1:33
